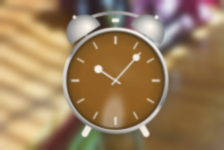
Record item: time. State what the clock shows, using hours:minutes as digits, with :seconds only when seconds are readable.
10:07
